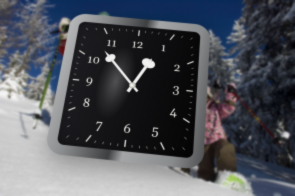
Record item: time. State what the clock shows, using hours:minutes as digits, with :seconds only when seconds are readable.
12:53
